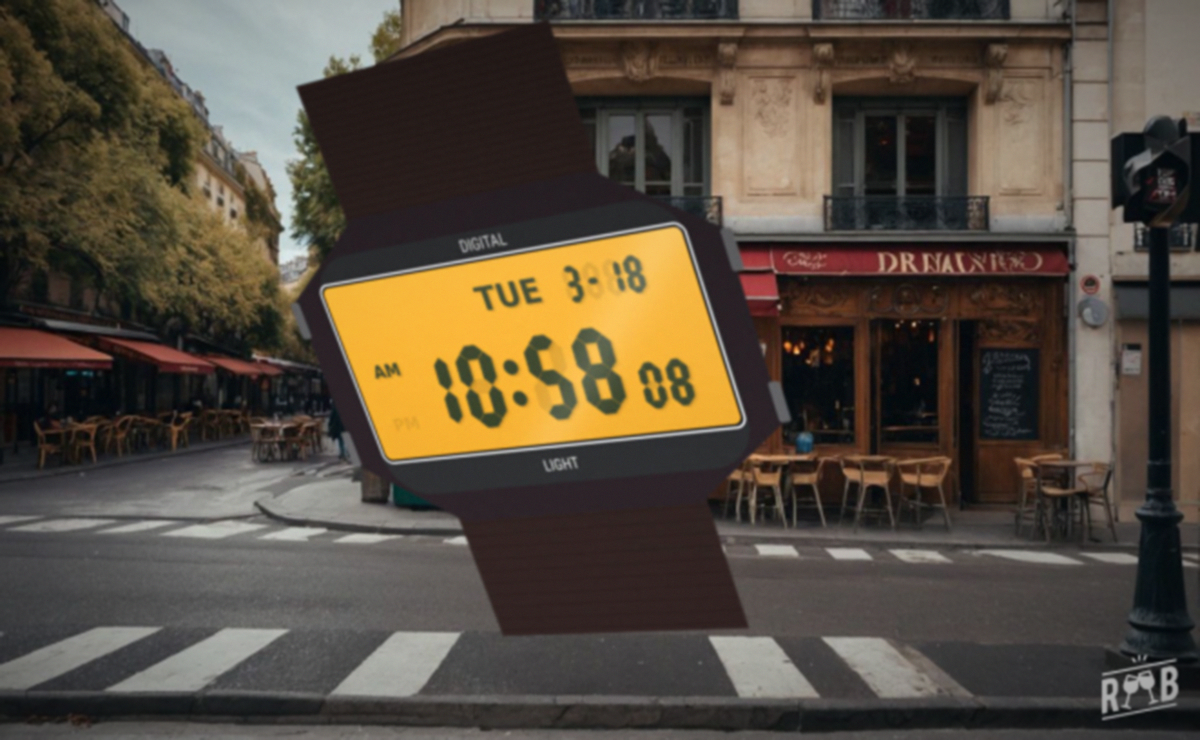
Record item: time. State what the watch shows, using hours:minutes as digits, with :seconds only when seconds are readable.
10:58:08
